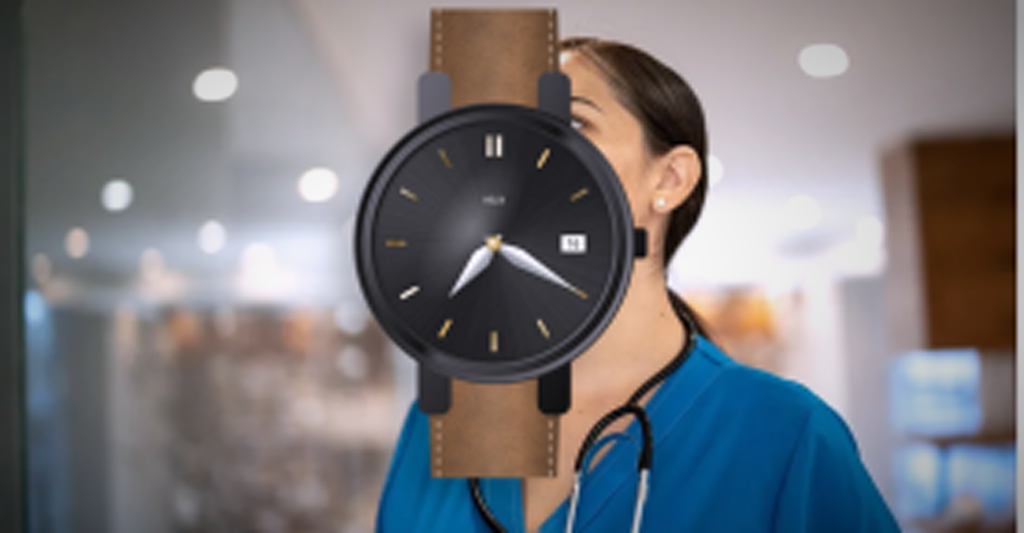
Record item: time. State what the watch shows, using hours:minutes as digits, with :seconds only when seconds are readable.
7:20
